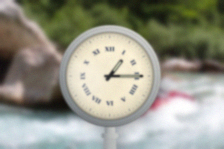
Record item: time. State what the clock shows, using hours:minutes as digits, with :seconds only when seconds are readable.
1:15
